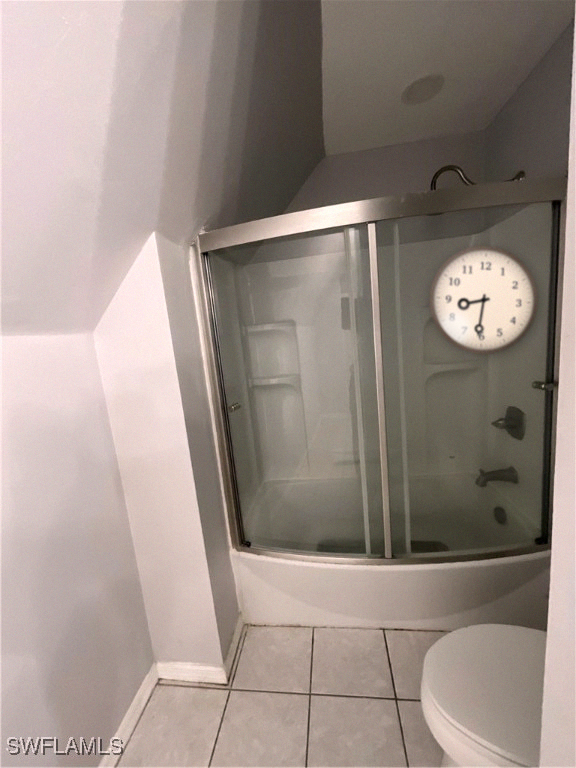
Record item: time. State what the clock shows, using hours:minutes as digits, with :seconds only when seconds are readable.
8:31
